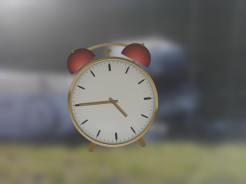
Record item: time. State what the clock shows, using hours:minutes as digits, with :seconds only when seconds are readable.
4:45
